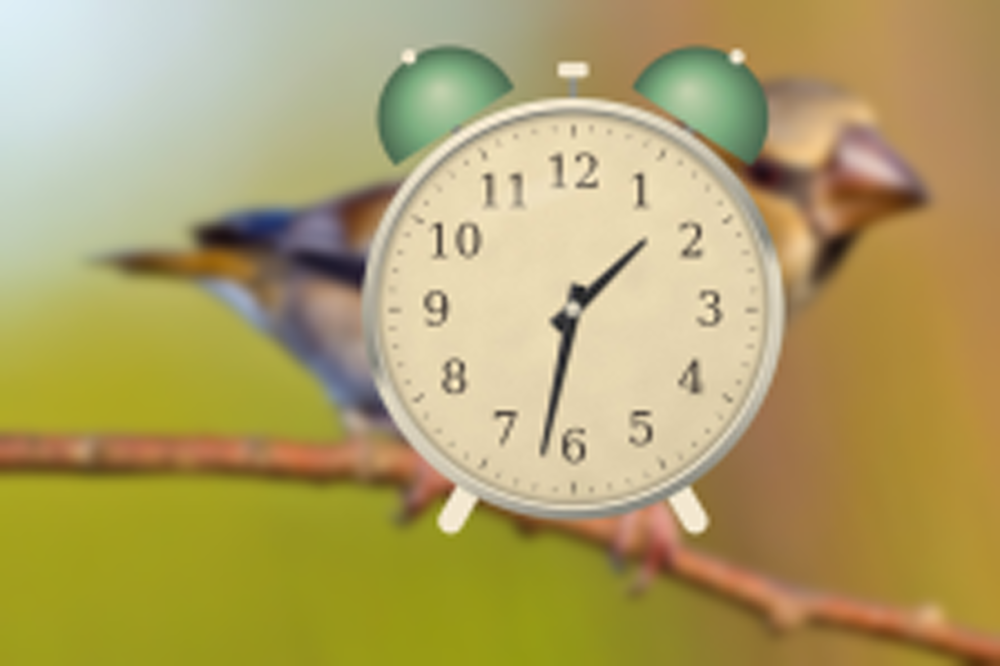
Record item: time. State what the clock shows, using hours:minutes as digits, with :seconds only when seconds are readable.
1:32
